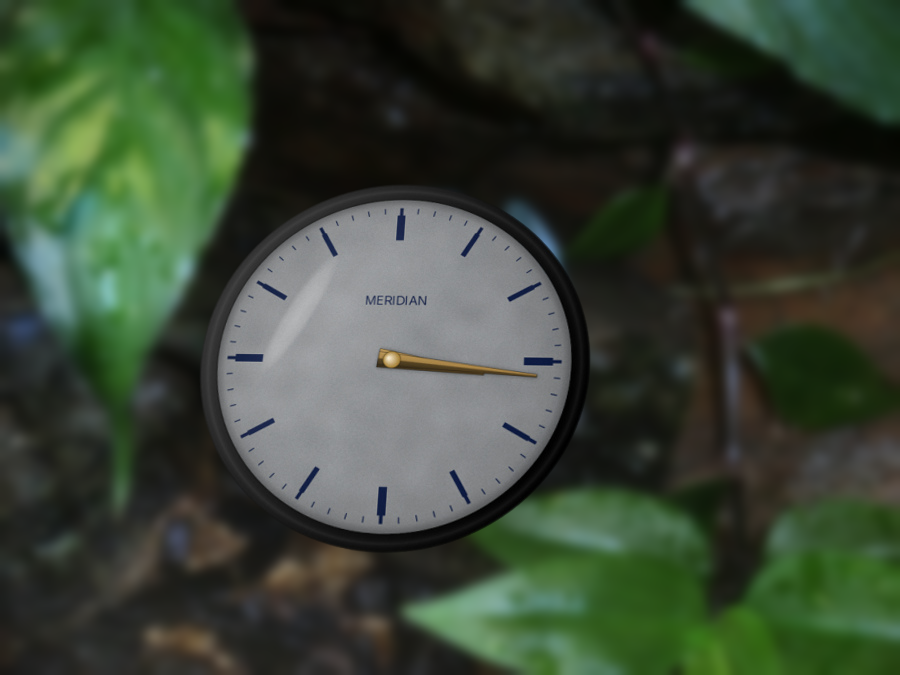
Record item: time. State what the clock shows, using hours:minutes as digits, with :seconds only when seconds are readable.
3:16
